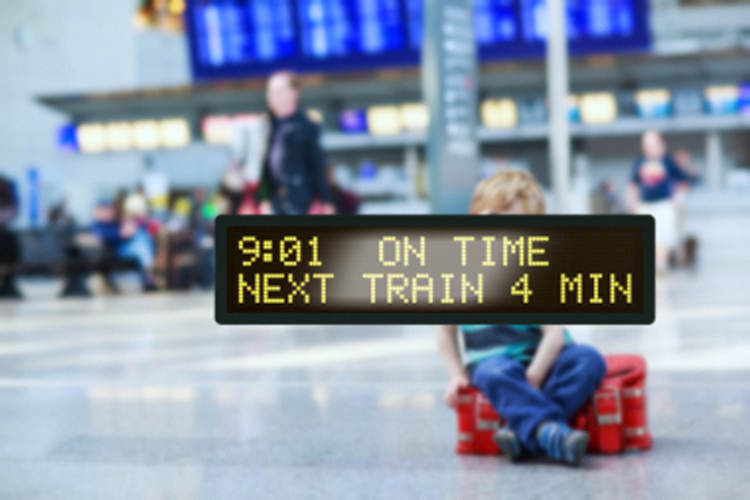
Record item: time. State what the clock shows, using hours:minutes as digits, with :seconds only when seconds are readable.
9:01
